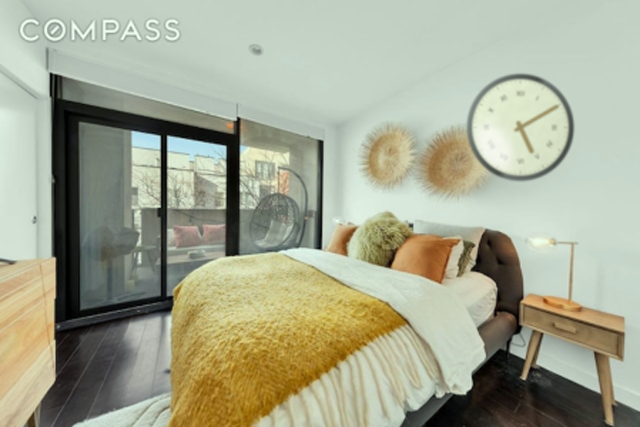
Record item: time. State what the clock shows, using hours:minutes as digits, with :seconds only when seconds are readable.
5:10
